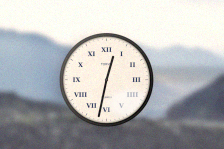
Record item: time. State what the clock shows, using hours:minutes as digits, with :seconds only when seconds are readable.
12:32
